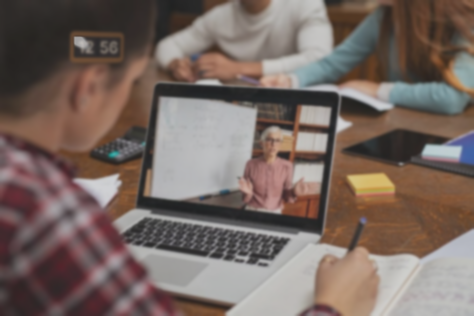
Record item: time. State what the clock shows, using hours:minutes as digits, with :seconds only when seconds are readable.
12:56
